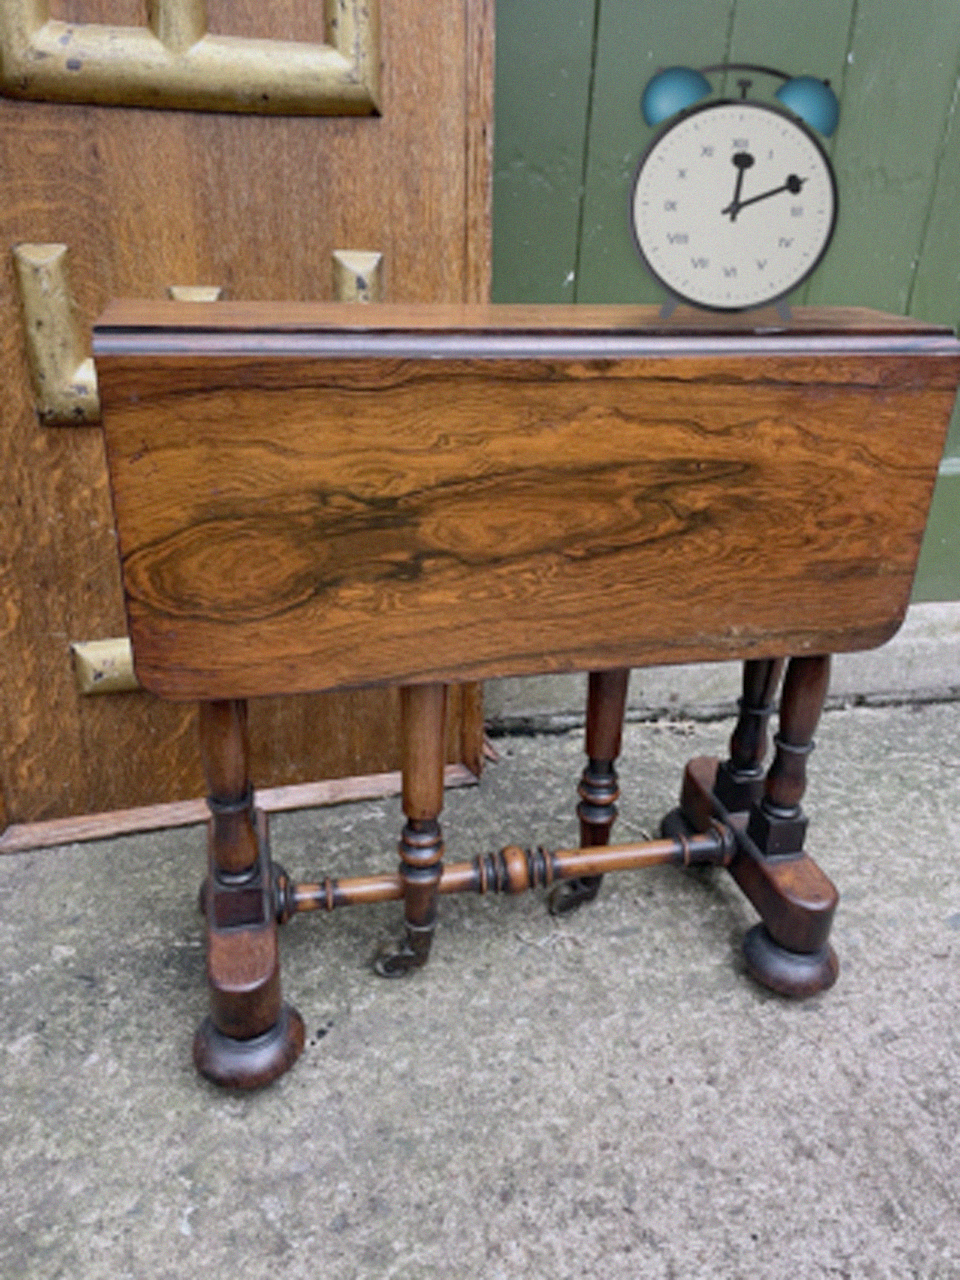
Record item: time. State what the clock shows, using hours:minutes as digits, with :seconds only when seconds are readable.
12:11
